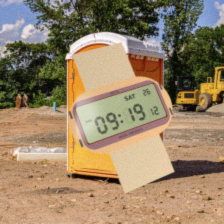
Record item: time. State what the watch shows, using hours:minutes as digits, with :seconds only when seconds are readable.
9:19:12
